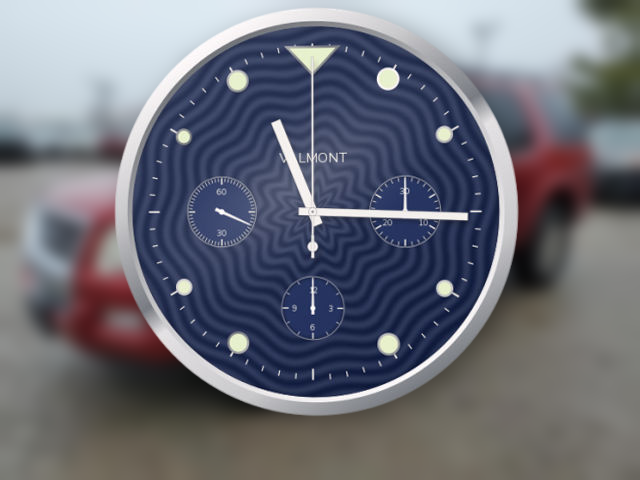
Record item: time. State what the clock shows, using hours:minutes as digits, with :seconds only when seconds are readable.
11:15:19
